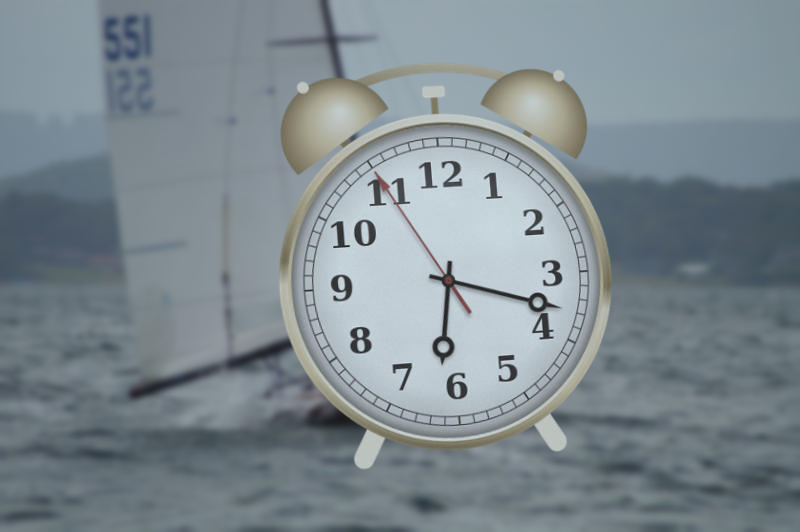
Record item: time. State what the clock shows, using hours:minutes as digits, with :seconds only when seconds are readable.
6:17:55
